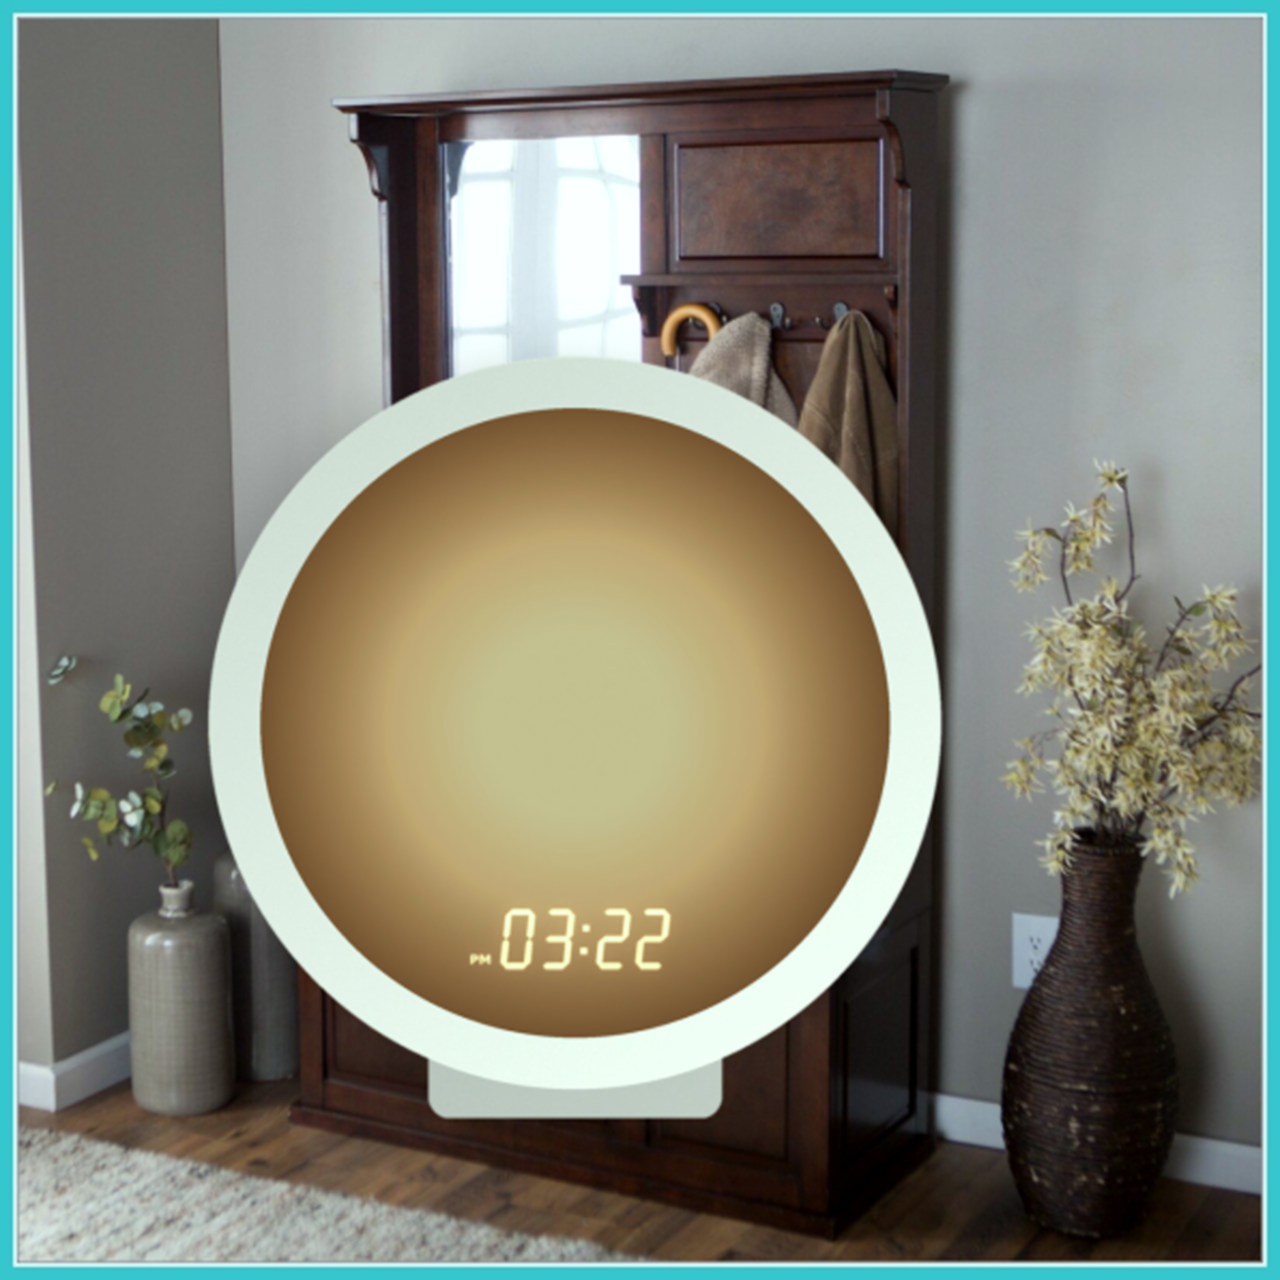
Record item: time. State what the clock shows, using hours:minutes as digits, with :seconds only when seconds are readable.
3:22
